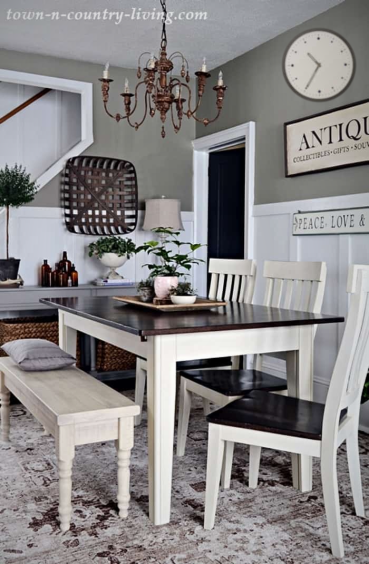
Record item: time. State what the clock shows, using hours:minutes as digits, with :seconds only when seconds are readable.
10:35
